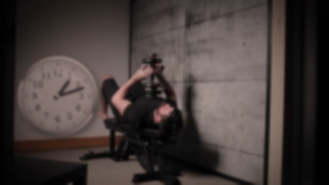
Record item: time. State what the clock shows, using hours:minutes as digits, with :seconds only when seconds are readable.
1:12
